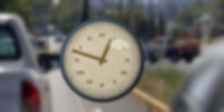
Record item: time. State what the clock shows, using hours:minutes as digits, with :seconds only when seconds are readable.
12:48
